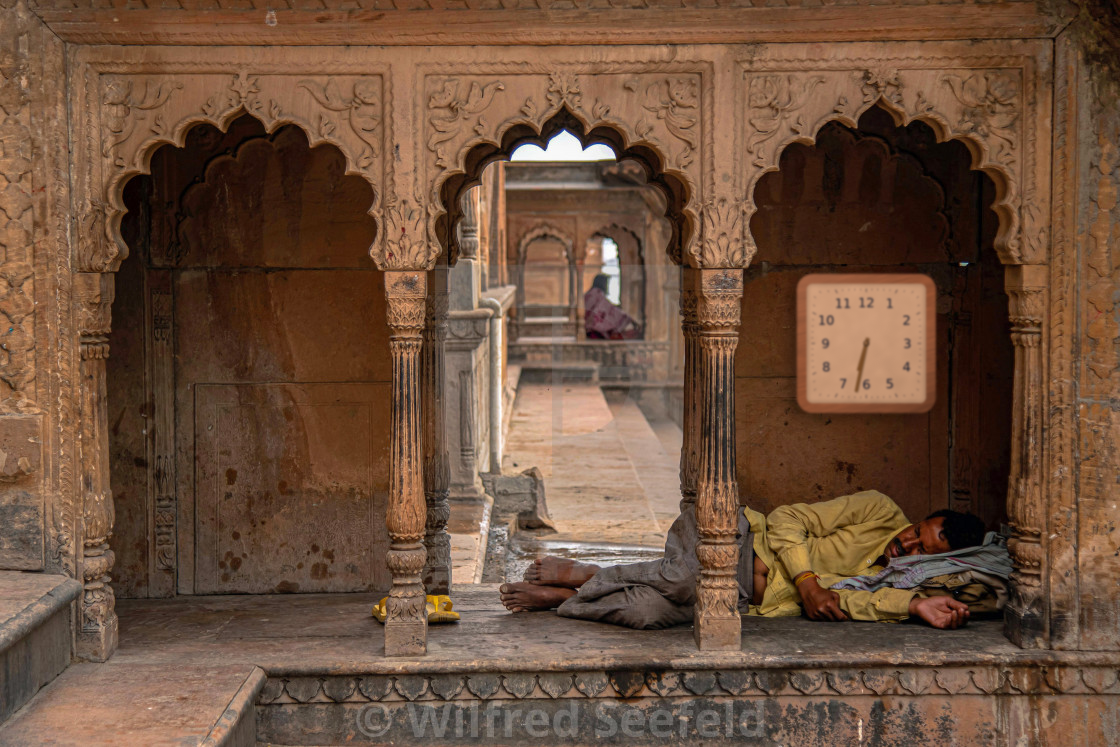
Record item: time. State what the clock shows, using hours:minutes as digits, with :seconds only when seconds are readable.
6:32
